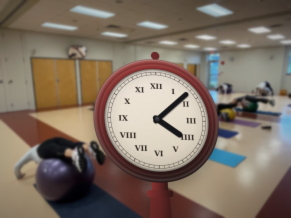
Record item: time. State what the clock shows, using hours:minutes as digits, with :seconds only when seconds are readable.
4:08
